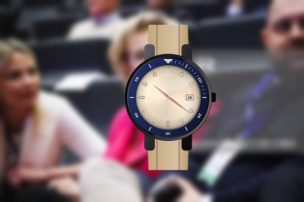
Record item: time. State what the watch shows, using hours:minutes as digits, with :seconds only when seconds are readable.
10:21
